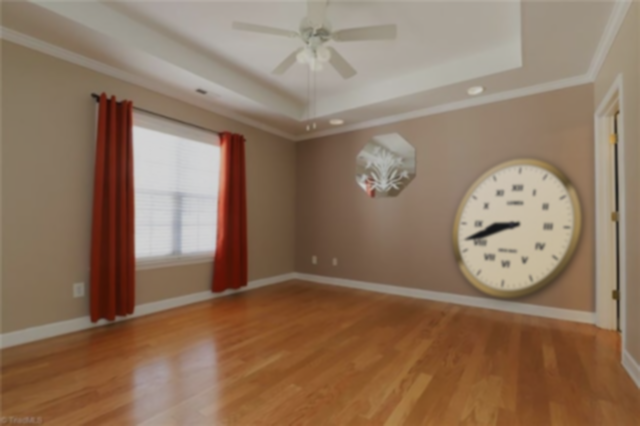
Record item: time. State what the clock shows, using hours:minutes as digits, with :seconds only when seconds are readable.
8:42
